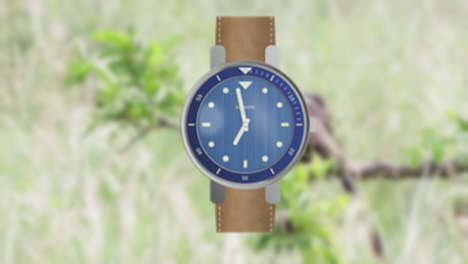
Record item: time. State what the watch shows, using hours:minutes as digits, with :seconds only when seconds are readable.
6:58
